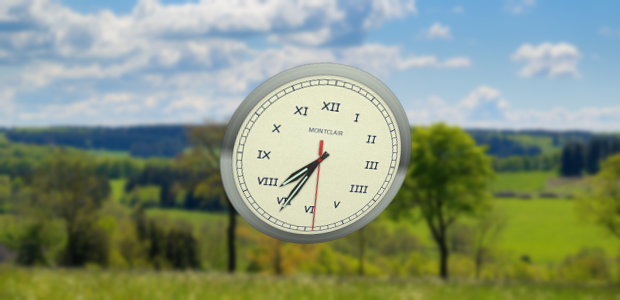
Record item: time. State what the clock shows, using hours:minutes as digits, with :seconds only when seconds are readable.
7:34:29
